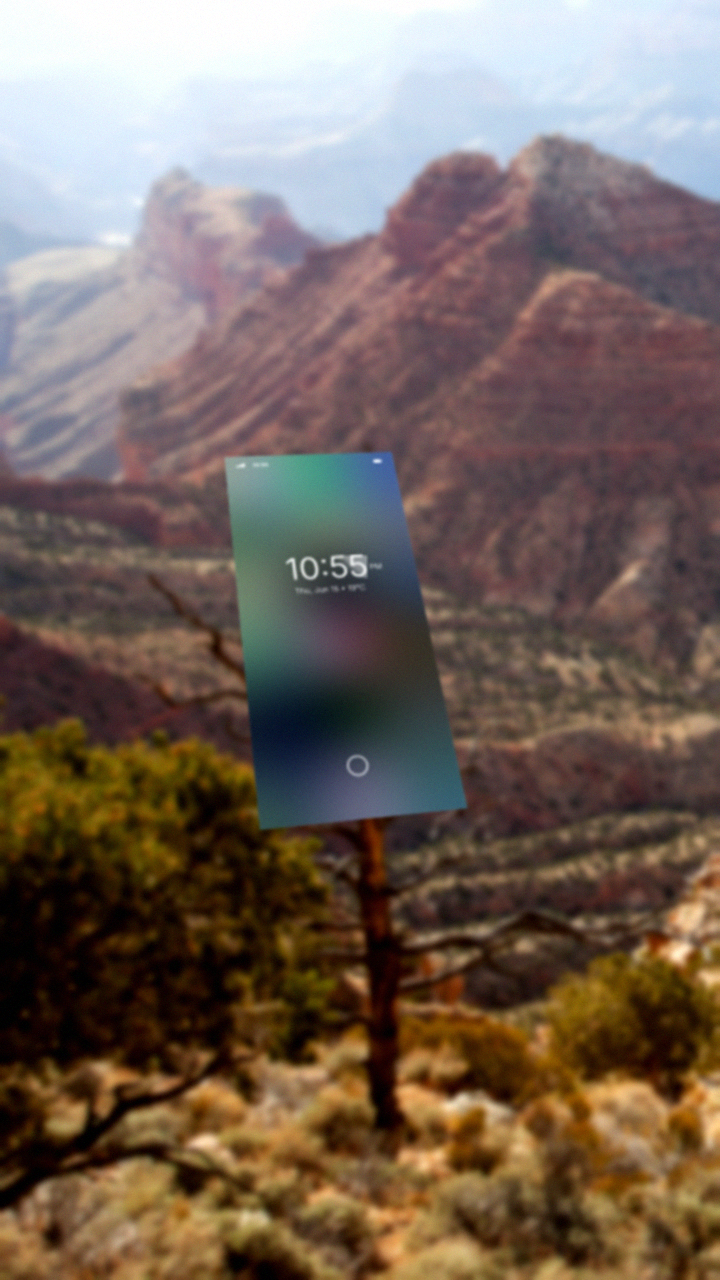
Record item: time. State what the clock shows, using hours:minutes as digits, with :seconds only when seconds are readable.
10:55
